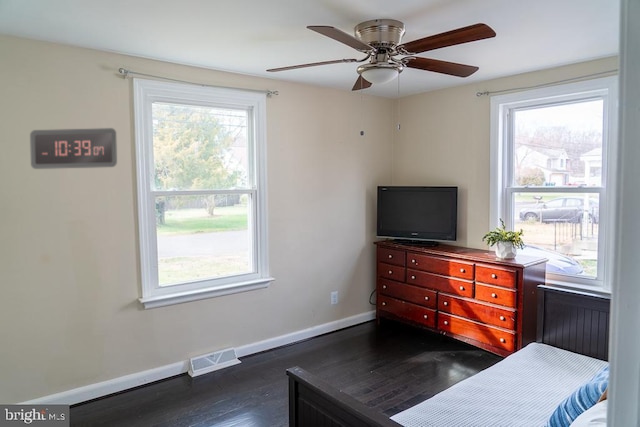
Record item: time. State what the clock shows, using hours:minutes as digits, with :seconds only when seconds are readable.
10:39
